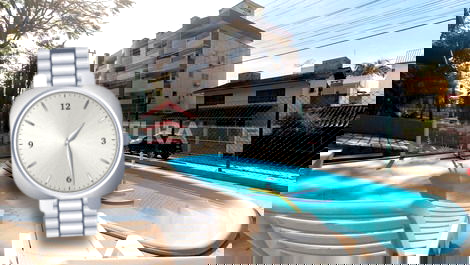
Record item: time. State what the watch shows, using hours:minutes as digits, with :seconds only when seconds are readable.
1:29
